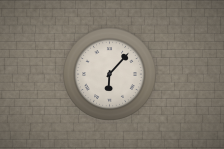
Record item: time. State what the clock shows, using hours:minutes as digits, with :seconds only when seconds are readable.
6:07
